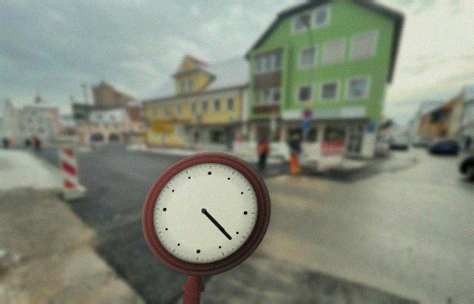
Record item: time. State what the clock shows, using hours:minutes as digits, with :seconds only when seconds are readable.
4:22
